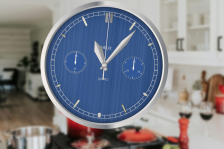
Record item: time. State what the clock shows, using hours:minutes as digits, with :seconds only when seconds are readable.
11:06
